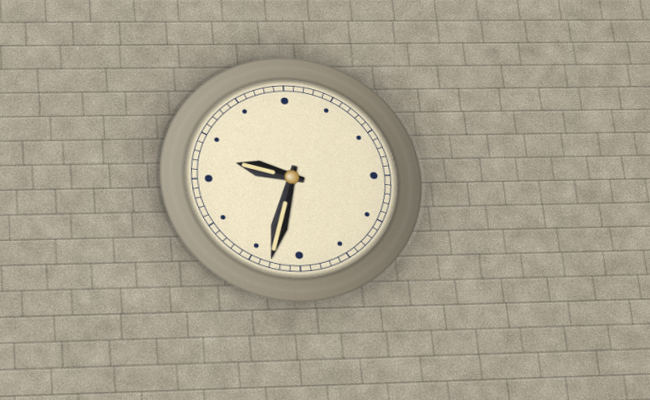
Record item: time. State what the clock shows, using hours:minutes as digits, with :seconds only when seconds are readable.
9:33
